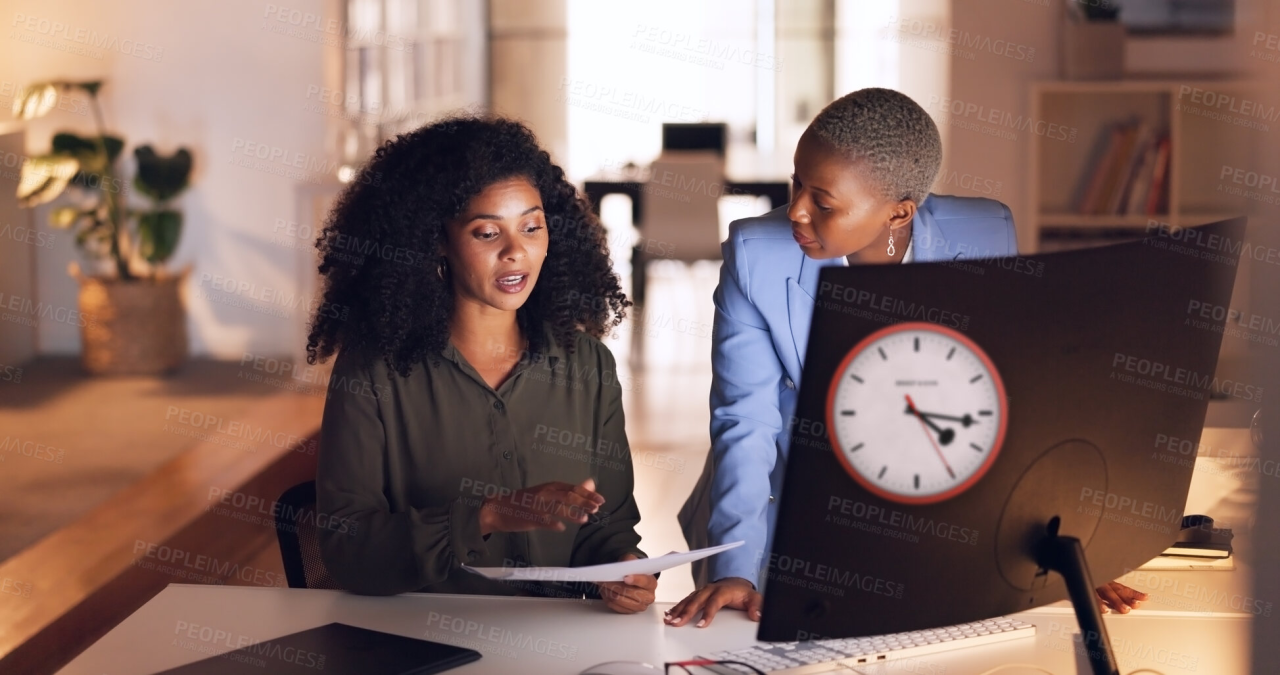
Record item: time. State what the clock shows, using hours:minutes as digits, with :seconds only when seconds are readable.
4:16:25
